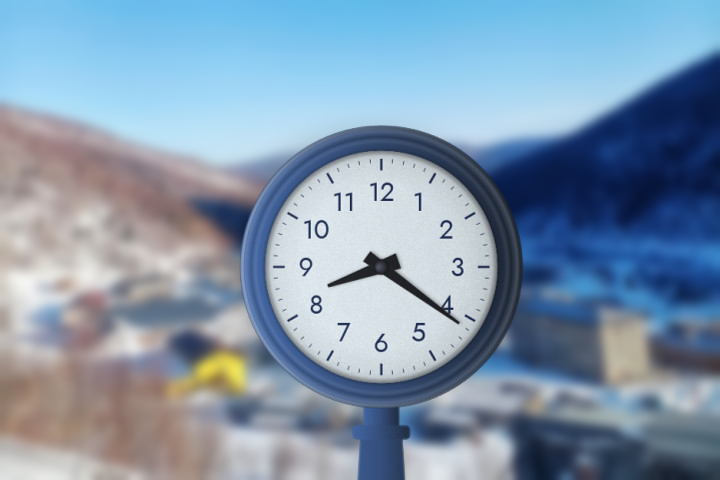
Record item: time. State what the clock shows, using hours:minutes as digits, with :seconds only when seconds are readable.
8:21
